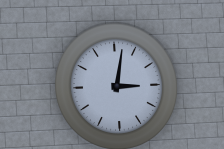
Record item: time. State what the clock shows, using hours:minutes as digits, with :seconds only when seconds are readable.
3:02
